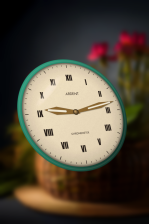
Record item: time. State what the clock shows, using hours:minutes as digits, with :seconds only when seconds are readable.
9:13
